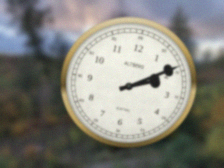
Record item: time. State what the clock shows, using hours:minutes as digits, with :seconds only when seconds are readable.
2:09
